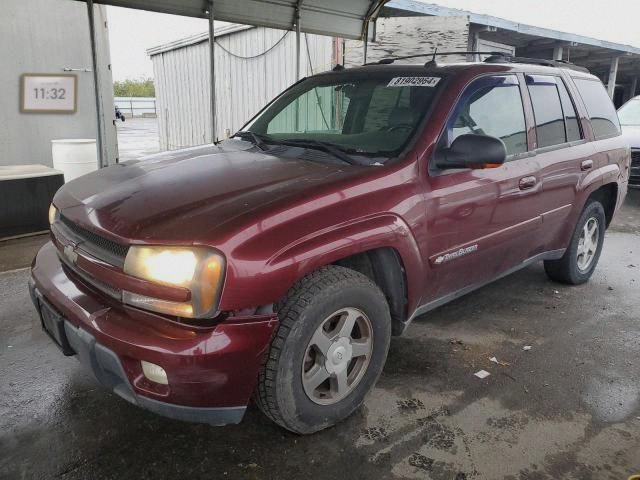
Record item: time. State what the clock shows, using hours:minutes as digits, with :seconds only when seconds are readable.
11:32
